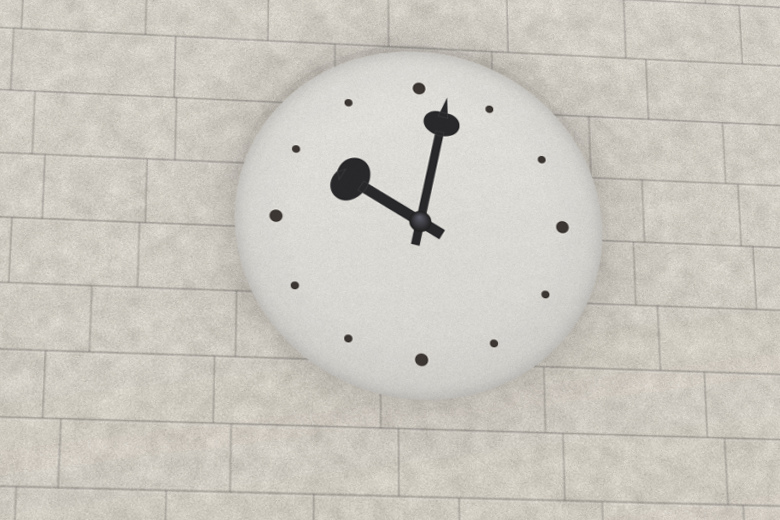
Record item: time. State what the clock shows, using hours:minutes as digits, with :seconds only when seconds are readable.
10:02
